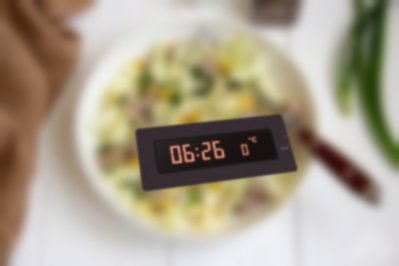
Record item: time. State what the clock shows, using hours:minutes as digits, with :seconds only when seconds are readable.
6:26
